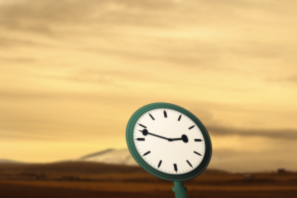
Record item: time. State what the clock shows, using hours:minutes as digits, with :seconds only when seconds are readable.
2:48
